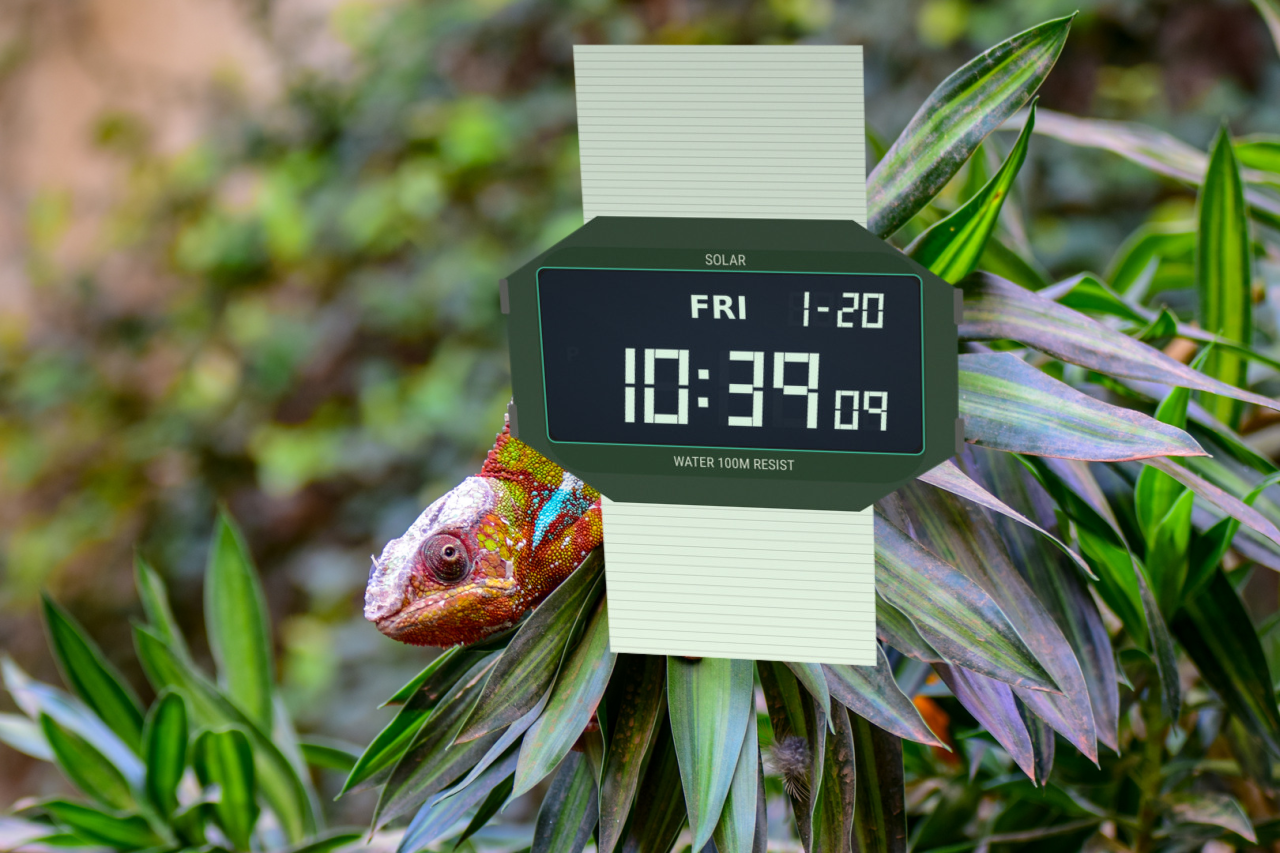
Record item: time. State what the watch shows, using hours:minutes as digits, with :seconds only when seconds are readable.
10:39:09
